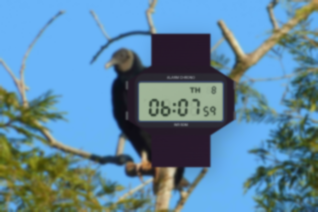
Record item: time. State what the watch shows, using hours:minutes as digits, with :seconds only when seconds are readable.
6:07
